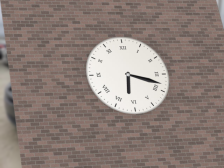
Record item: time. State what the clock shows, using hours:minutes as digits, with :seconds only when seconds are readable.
6:18
